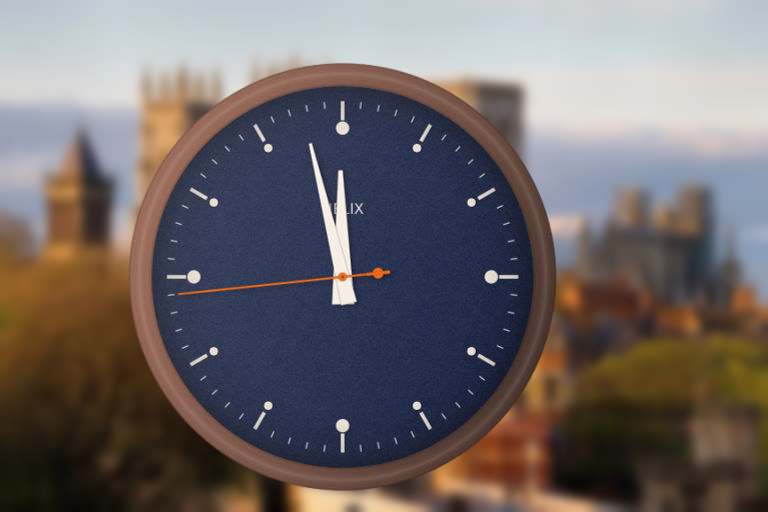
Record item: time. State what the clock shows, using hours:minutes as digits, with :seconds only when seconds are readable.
11:57:44
